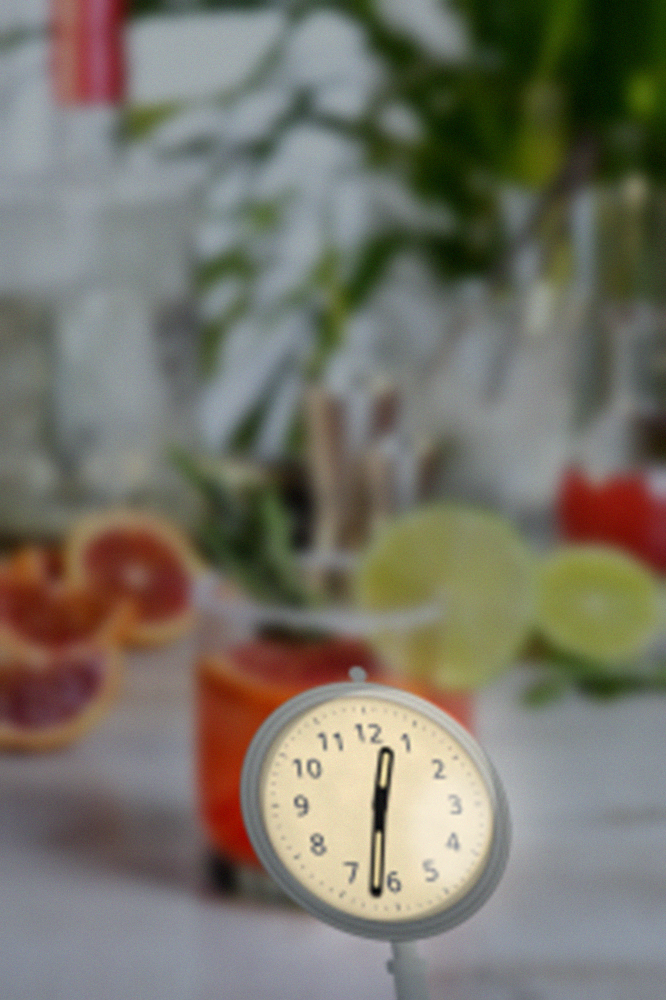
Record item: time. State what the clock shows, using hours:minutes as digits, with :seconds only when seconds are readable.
12:32
